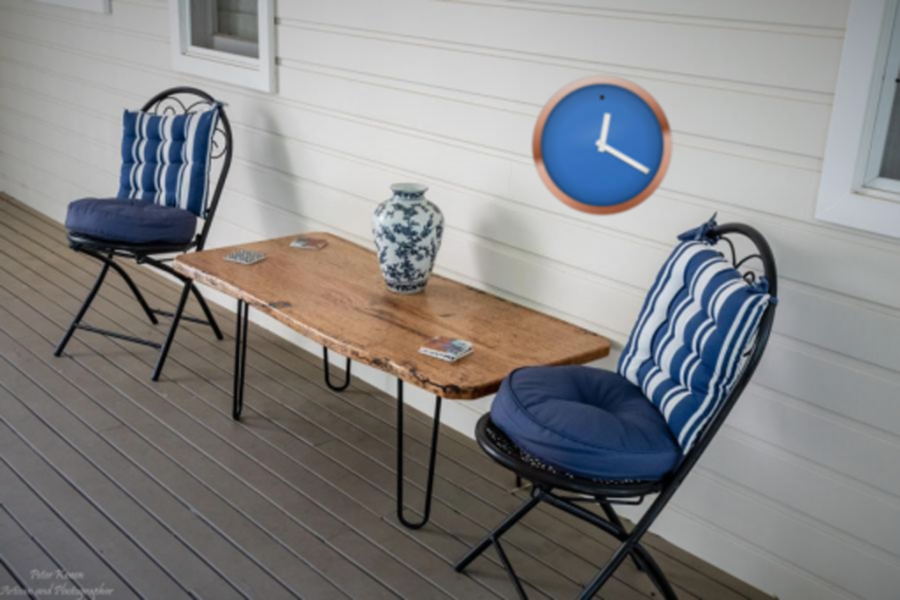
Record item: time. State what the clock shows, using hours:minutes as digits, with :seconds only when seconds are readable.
12:20
